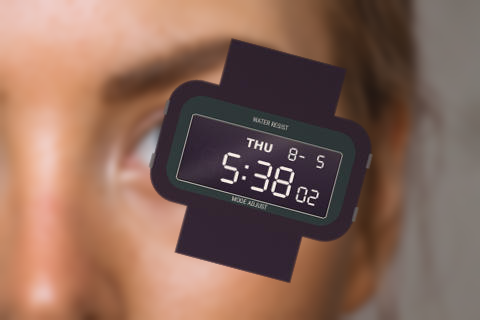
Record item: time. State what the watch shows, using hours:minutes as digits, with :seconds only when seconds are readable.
5:38:02
